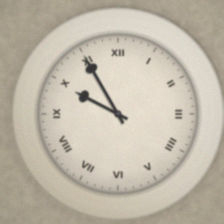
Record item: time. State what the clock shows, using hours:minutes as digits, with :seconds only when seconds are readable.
9:55
